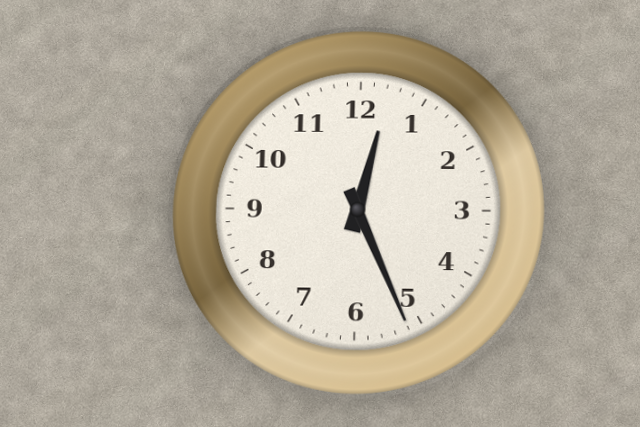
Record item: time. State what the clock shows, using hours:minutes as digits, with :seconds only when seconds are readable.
12:26
